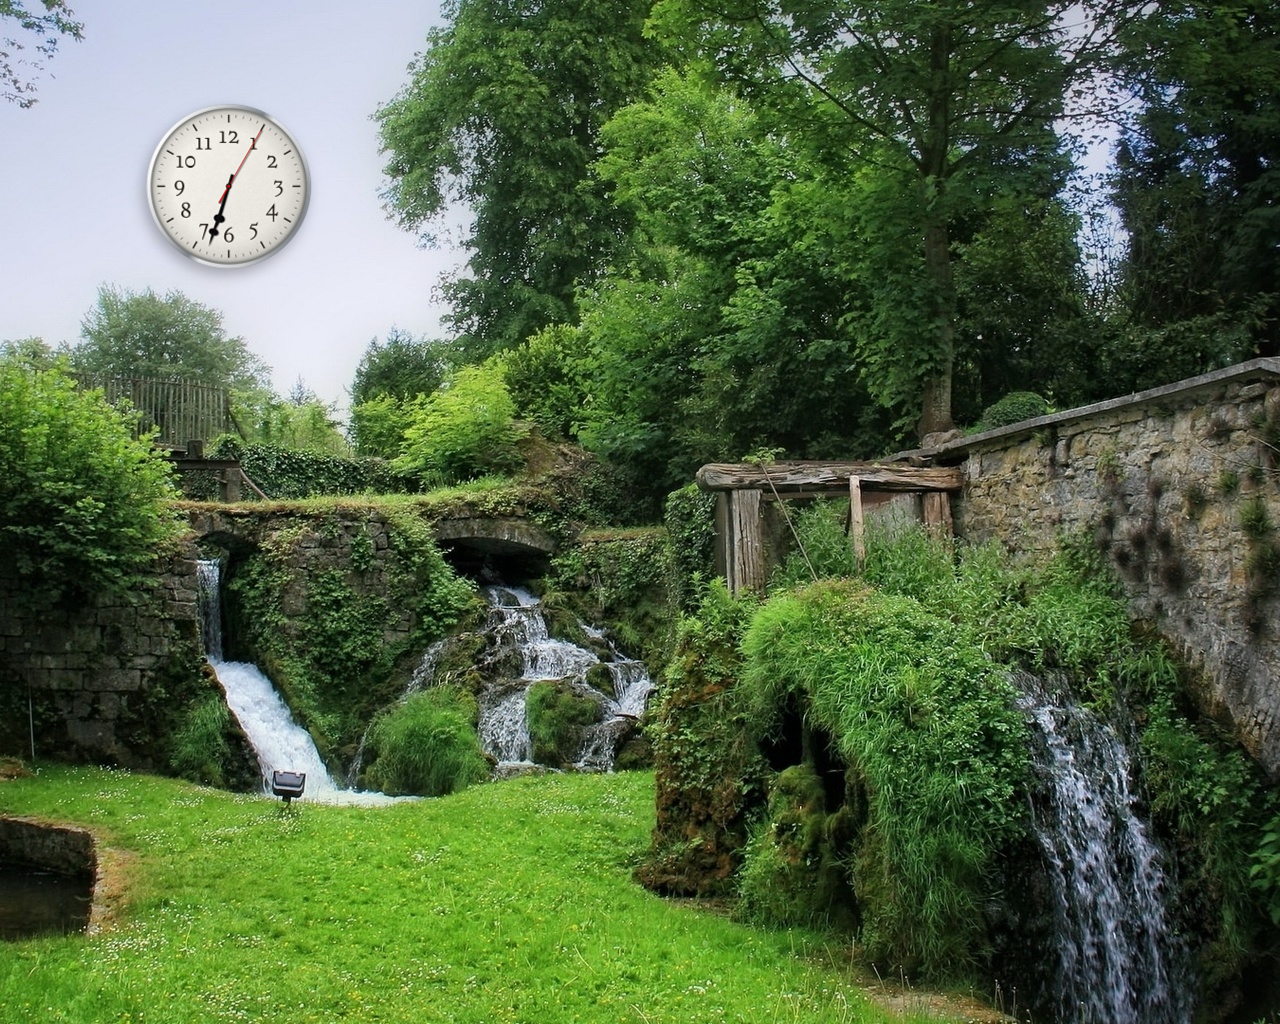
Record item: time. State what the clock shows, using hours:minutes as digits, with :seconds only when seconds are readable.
6:33:05
